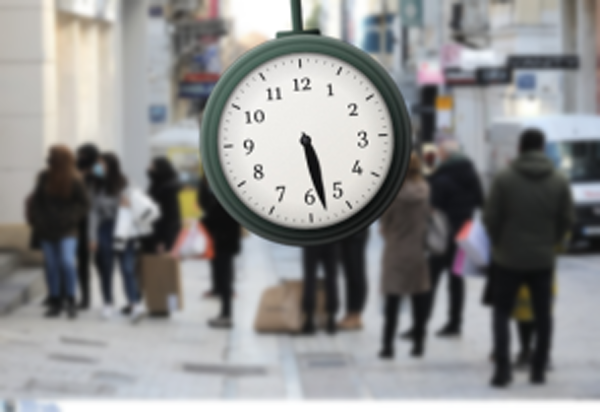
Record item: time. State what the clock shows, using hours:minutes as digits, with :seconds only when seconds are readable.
5:28
